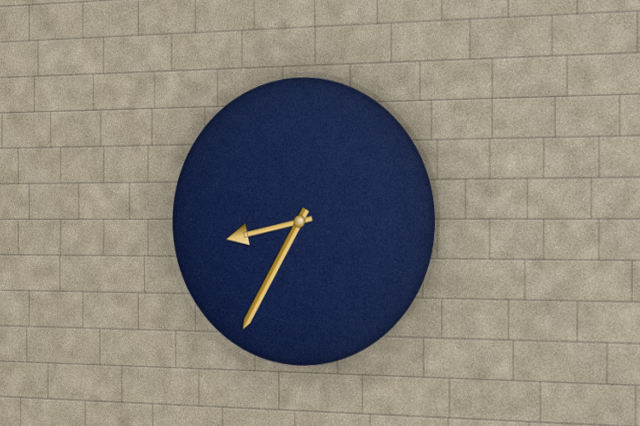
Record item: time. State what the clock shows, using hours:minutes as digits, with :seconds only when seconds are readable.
8:35
